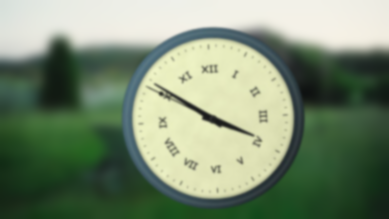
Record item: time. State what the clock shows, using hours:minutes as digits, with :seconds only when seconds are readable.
3:50:50
